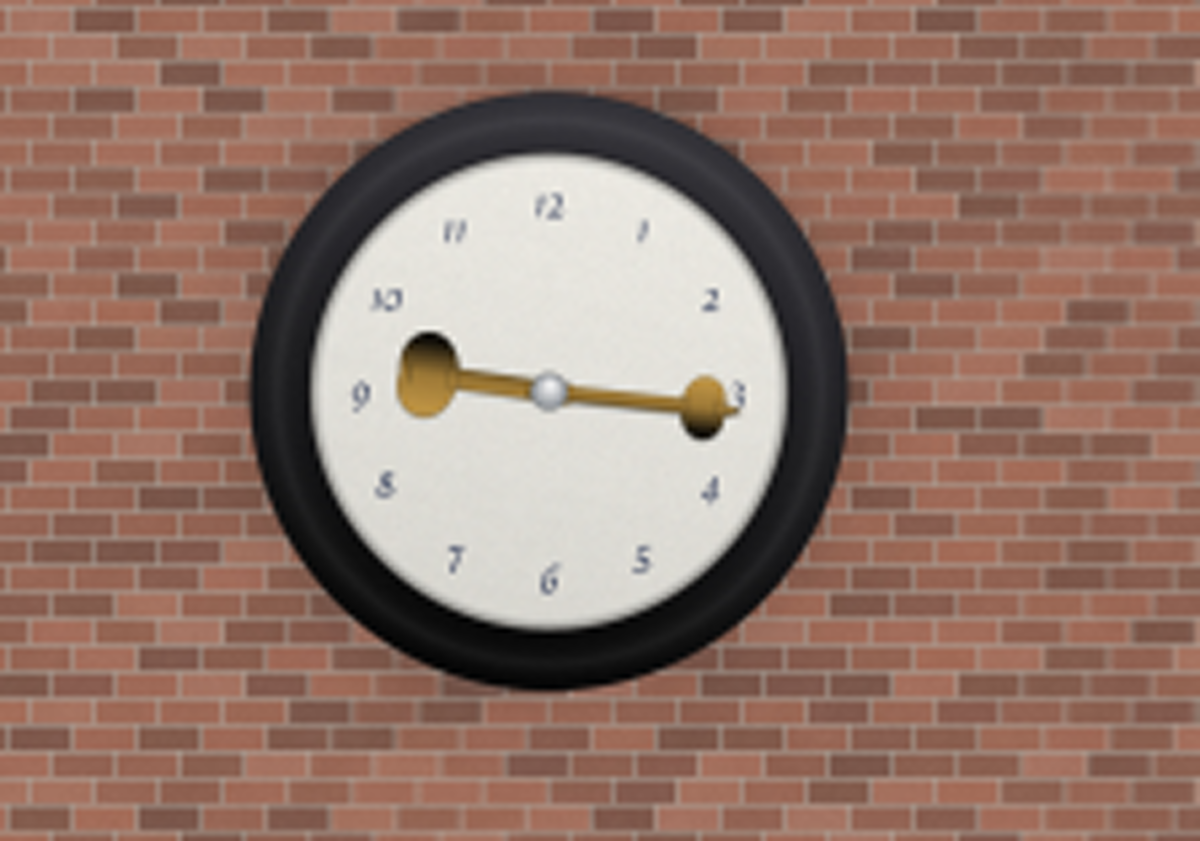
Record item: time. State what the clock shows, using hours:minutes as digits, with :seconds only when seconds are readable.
9:16
